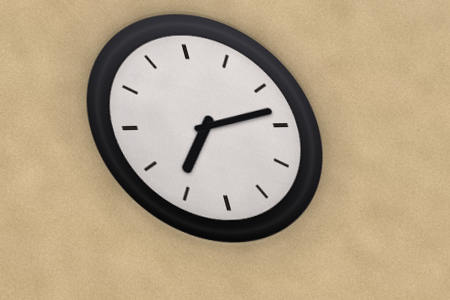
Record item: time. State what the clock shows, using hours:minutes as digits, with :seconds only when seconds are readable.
7:13
